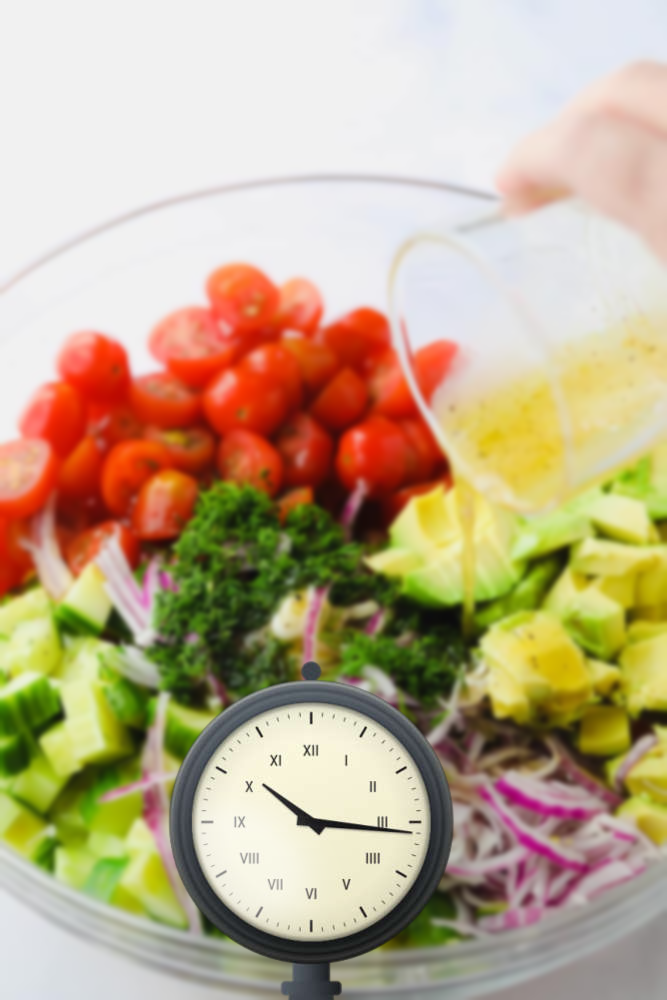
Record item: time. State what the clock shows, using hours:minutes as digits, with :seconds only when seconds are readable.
10:16
